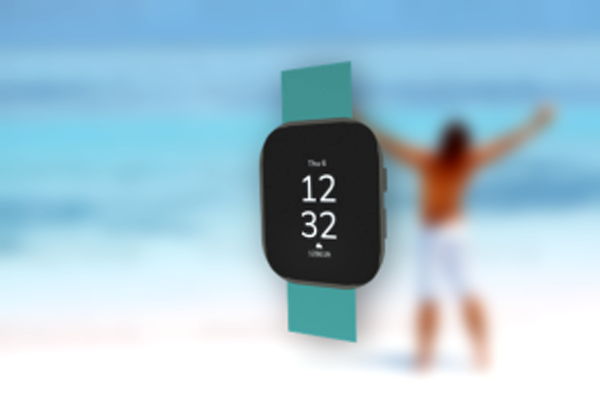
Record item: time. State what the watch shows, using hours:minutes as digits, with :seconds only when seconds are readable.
12:32
